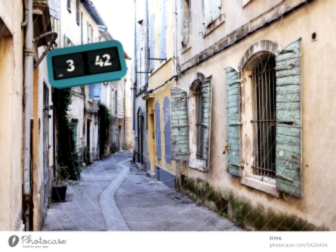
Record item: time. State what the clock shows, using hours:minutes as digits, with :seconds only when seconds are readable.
3:42
